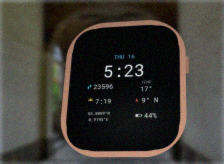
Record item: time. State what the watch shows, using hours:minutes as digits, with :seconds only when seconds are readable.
5:23
